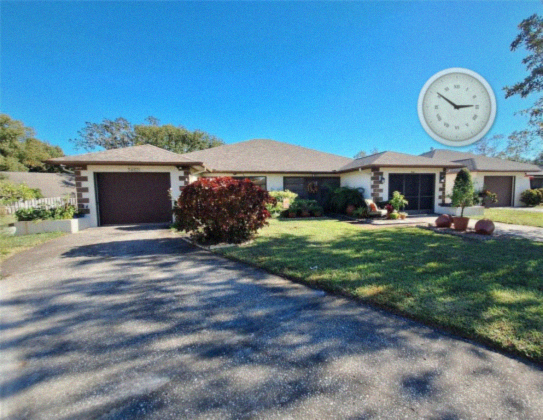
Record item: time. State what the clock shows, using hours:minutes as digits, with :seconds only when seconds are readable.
2:51
